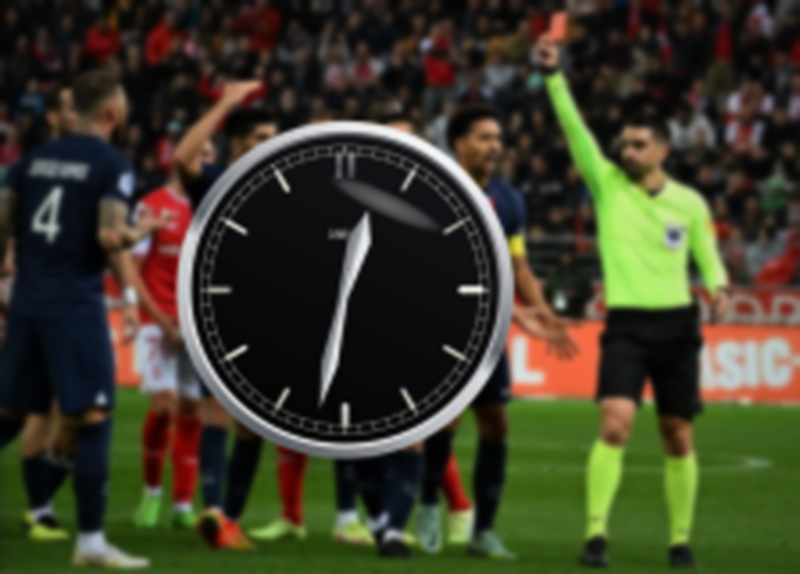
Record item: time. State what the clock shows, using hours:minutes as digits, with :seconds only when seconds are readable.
12:32
